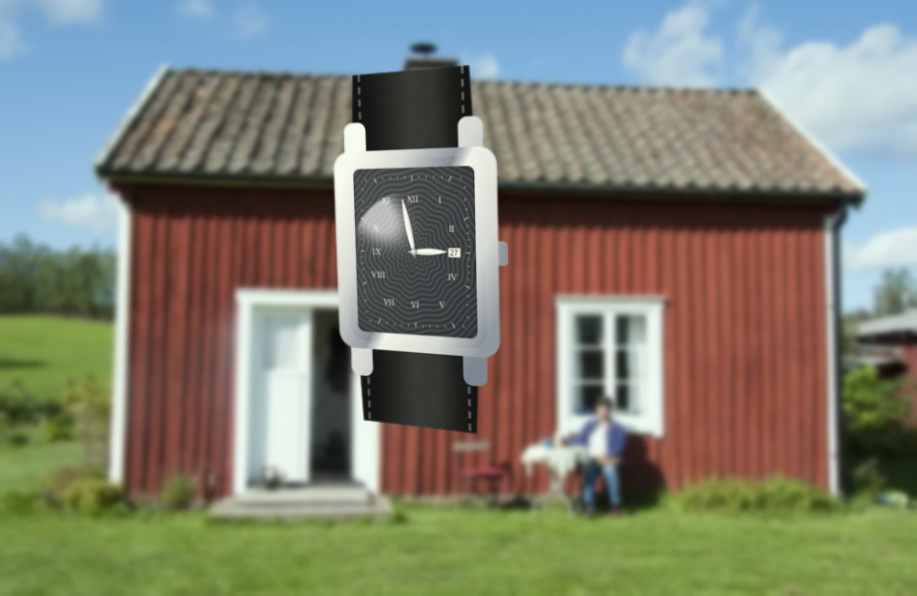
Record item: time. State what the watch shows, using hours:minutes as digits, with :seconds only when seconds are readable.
2:58
